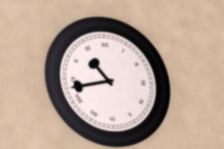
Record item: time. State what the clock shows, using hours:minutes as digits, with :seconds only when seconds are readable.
10:43
